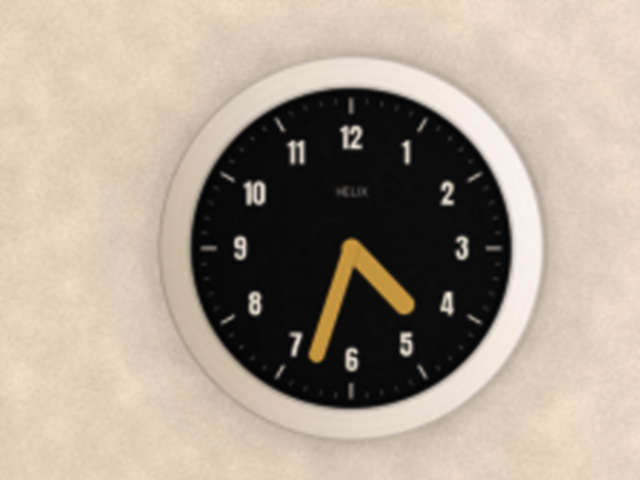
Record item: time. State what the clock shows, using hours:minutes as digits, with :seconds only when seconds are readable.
4:33
